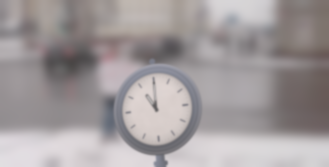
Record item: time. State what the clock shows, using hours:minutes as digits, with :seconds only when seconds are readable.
11:00
